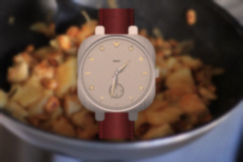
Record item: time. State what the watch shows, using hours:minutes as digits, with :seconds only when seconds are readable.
1:32
